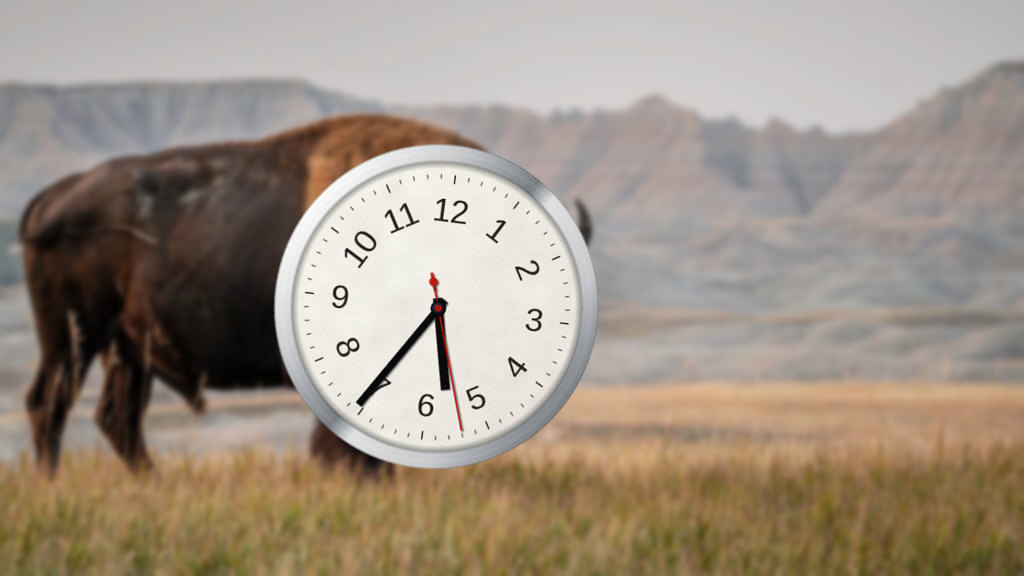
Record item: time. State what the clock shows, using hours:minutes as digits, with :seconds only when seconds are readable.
5:35:27
